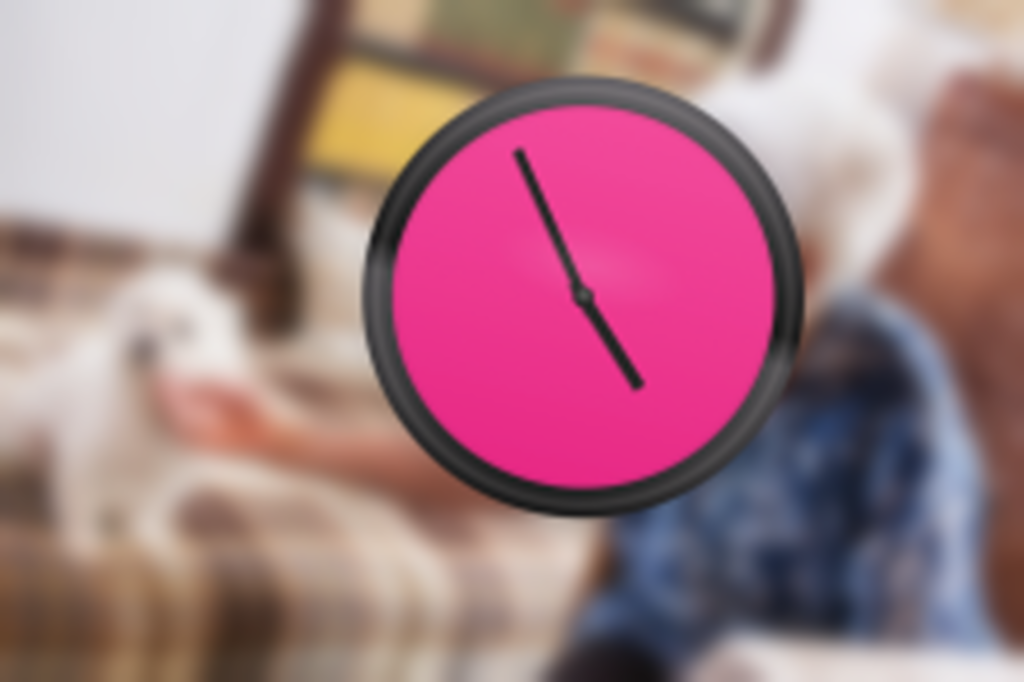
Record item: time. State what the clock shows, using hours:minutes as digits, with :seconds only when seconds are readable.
4:56
